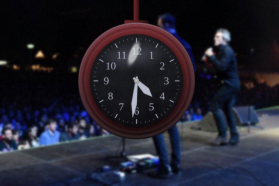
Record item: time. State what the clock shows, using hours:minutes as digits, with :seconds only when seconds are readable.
4:31
